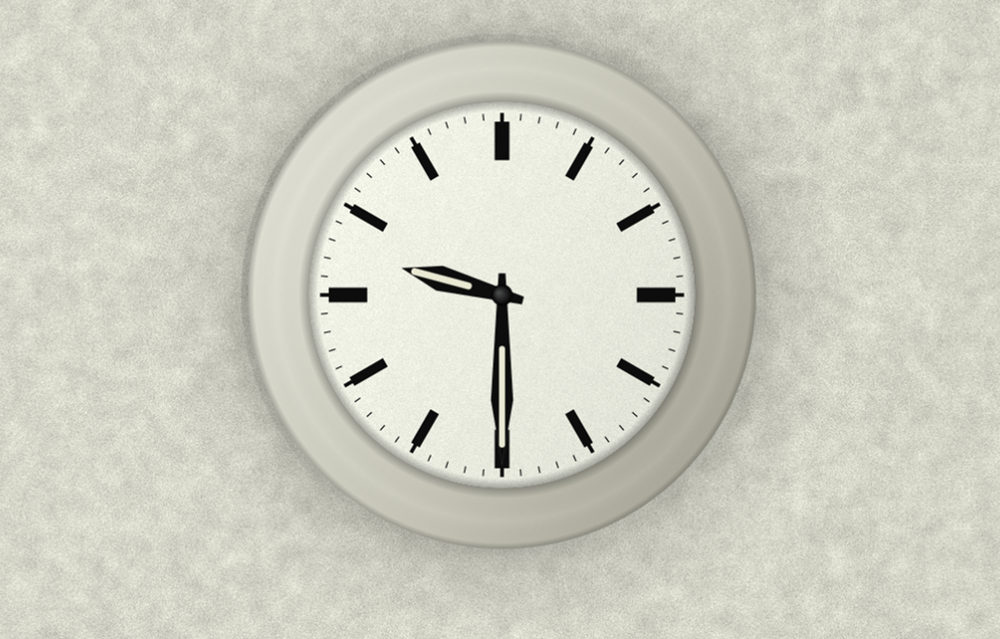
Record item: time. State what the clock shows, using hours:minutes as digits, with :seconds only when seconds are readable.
9:30
